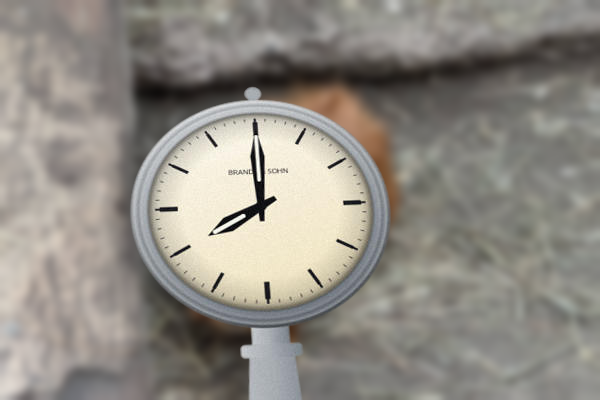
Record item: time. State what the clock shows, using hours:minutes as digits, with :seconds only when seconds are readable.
8:00
